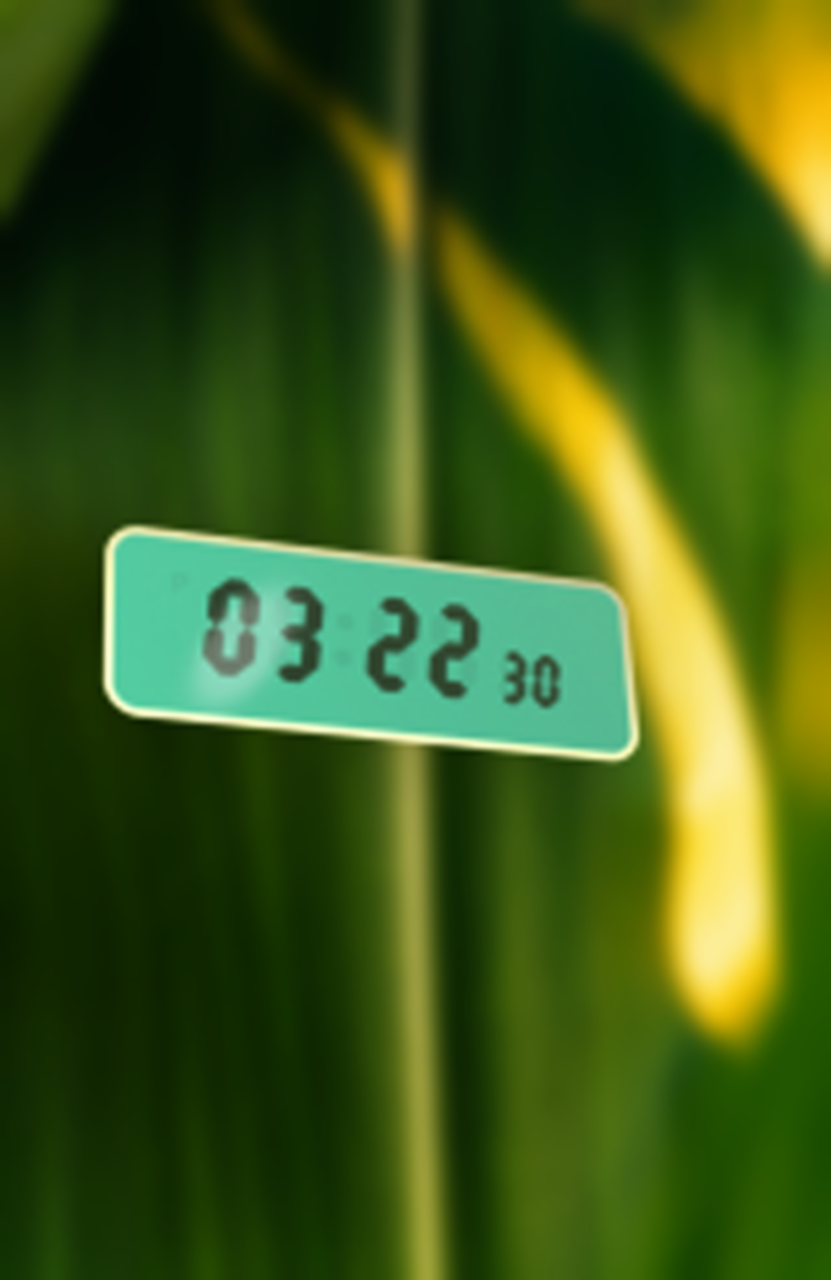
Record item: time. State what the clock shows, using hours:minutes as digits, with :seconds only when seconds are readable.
3:22:30
